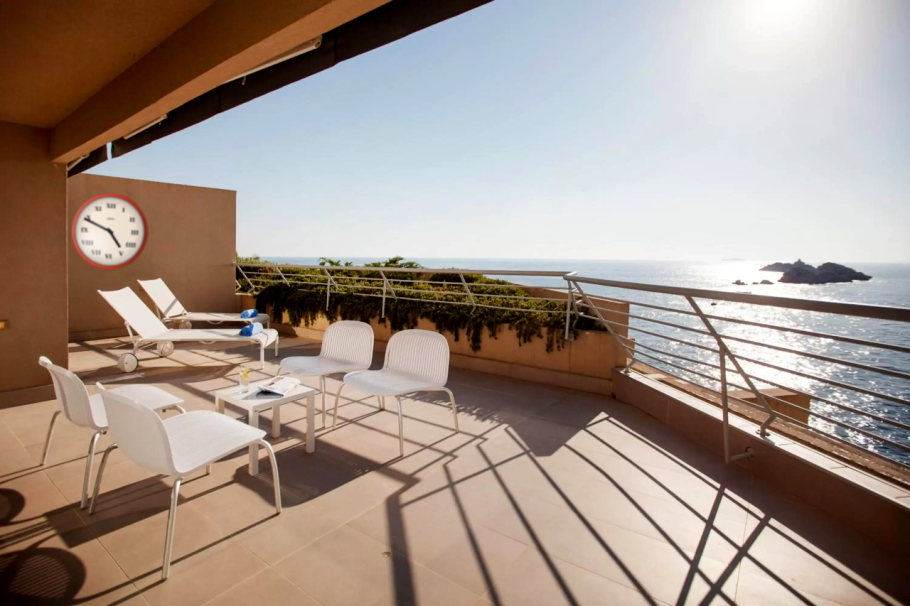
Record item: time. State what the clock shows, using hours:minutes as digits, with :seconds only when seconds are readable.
4:49
